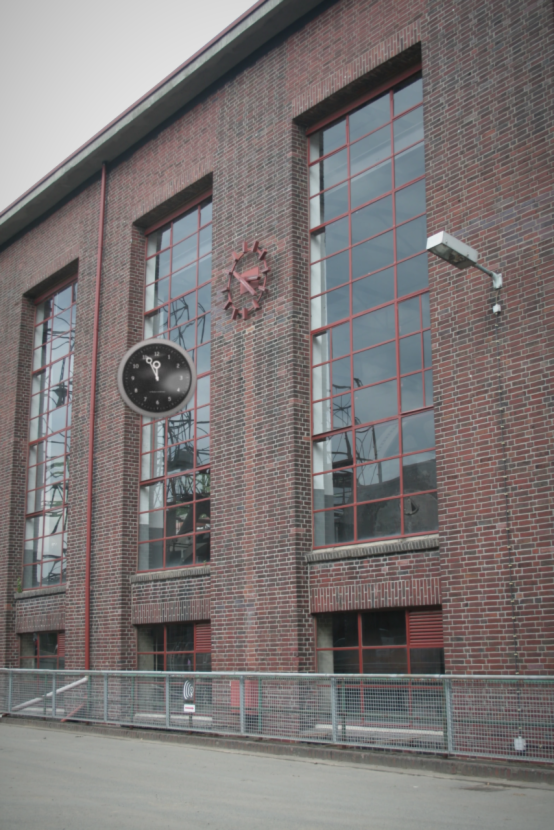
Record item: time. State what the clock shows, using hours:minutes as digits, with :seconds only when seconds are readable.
11:56
